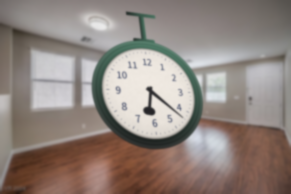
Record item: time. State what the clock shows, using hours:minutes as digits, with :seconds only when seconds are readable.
6:22
